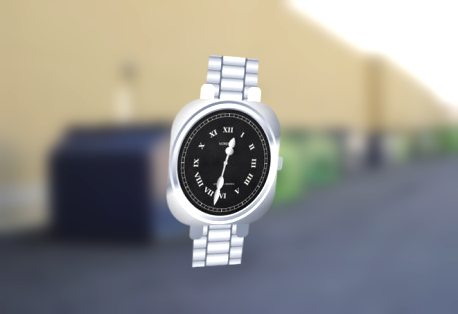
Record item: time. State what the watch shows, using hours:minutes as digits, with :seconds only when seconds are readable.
12:32
